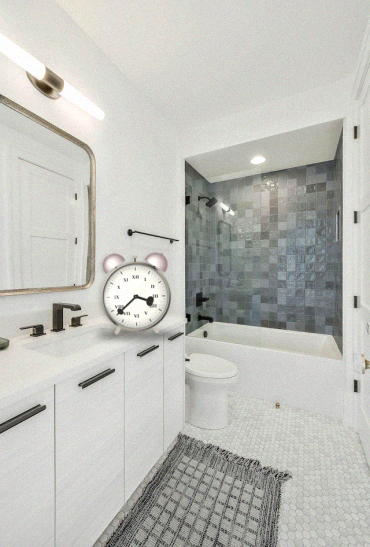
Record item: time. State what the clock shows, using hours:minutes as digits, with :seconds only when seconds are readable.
3:38
